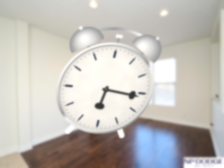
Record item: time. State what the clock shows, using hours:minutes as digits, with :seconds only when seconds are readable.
6:16
